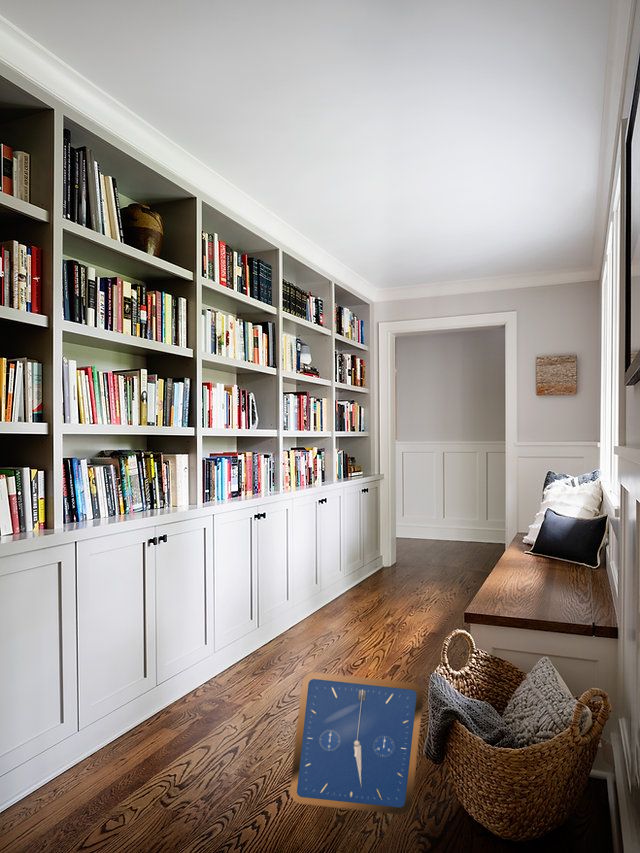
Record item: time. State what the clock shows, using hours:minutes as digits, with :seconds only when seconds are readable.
5:28
